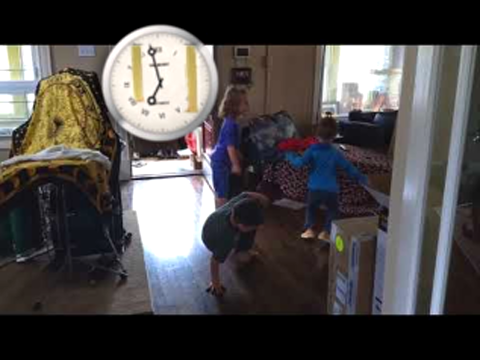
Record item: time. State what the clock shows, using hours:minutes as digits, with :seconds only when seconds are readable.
6:58
